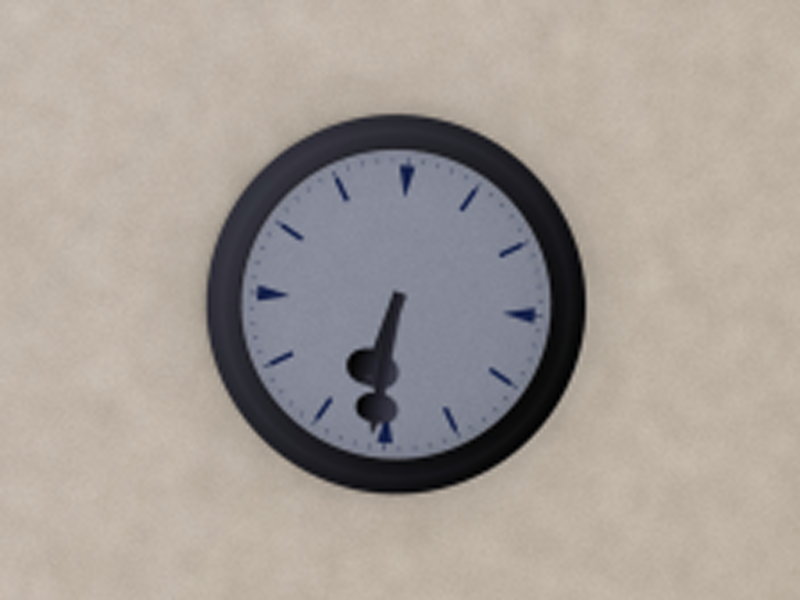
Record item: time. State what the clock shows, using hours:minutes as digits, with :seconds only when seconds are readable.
6:31
